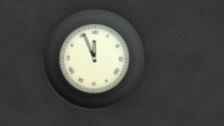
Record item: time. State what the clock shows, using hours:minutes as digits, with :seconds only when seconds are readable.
11:56
